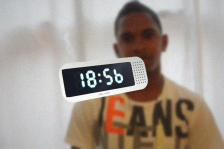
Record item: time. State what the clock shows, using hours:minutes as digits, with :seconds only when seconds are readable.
18:56
